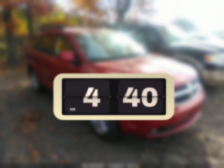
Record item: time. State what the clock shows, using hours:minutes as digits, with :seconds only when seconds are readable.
4:40
